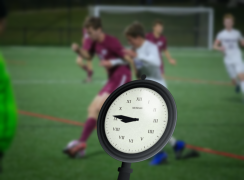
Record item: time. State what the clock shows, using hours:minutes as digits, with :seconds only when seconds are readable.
8:46
